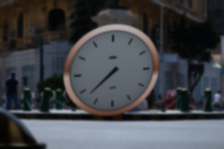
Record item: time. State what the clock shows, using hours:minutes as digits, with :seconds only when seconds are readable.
7:38
